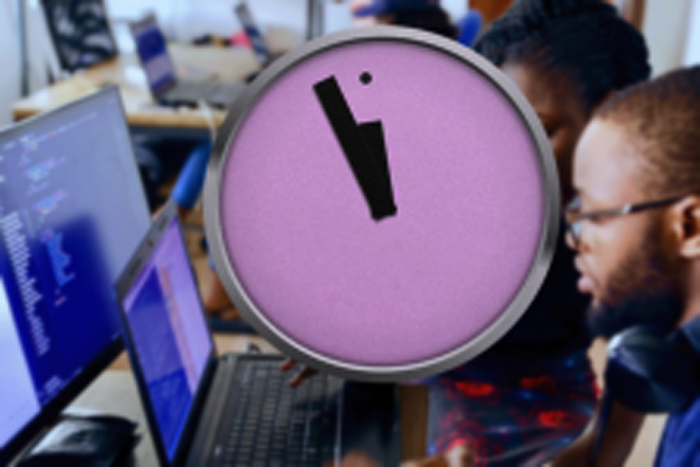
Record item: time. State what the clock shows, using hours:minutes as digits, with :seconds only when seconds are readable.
11:57
